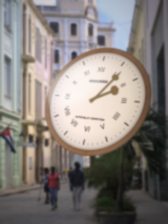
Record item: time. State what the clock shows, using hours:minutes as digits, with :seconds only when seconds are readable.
2:06
